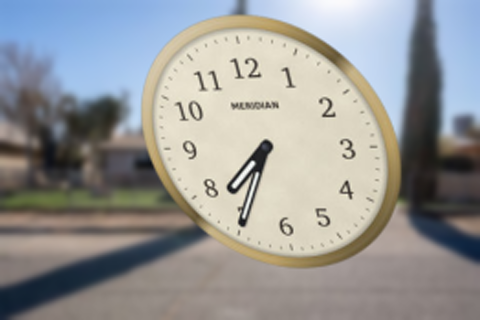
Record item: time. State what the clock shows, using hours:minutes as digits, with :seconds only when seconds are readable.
7:35
